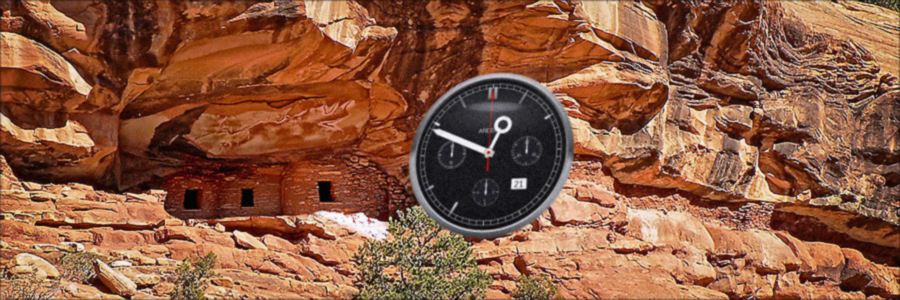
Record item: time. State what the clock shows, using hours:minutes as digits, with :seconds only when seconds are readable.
12:49
